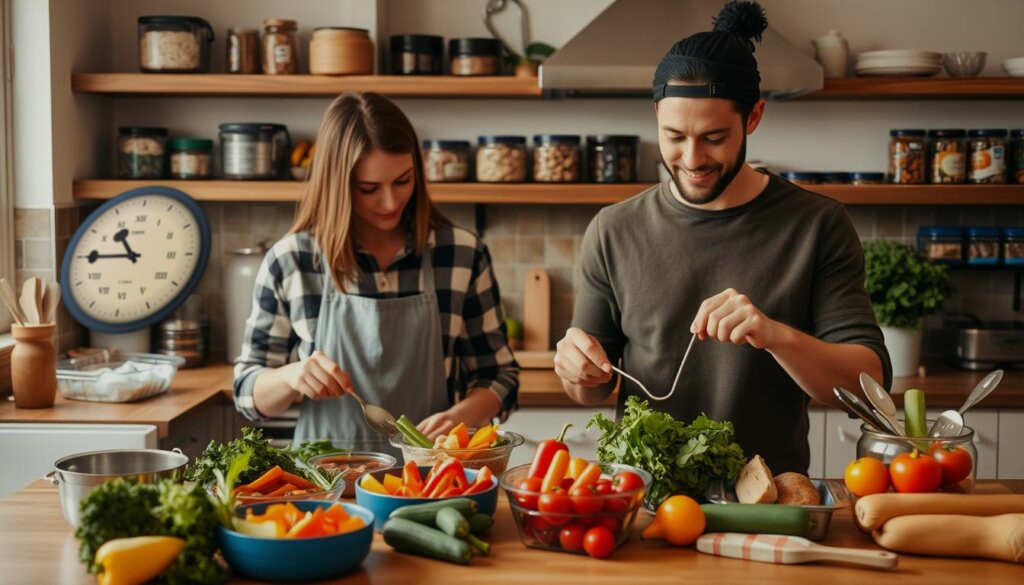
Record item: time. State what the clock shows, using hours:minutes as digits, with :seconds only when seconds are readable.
10:45
